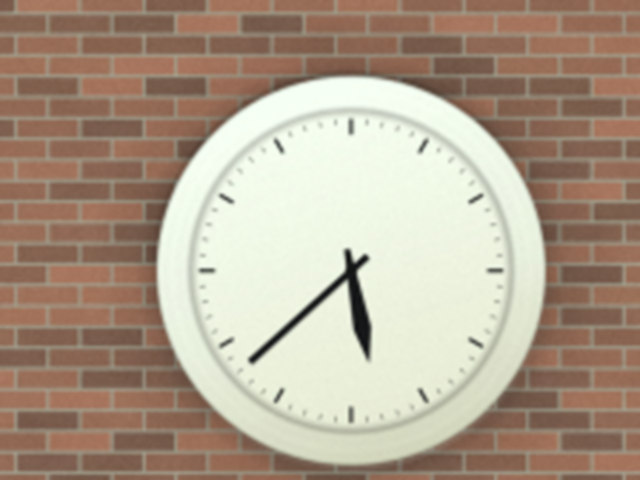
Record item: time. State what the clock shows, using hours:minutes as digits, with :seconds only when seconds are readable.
5:38
